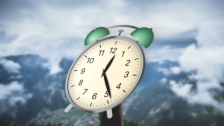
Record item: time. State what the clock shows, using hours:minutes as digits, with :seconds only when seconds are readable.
12:24
